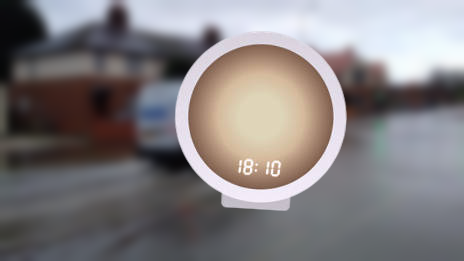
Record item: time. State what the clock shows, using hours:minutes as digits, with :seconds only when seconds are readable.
18:10
